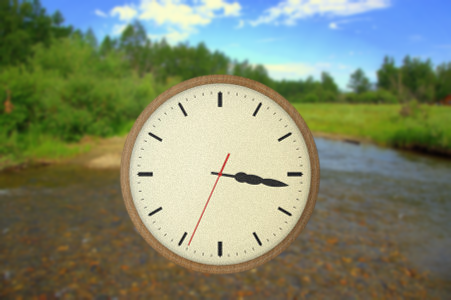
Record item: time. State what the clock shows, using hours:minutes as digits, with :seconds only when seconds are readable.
3:16:34
